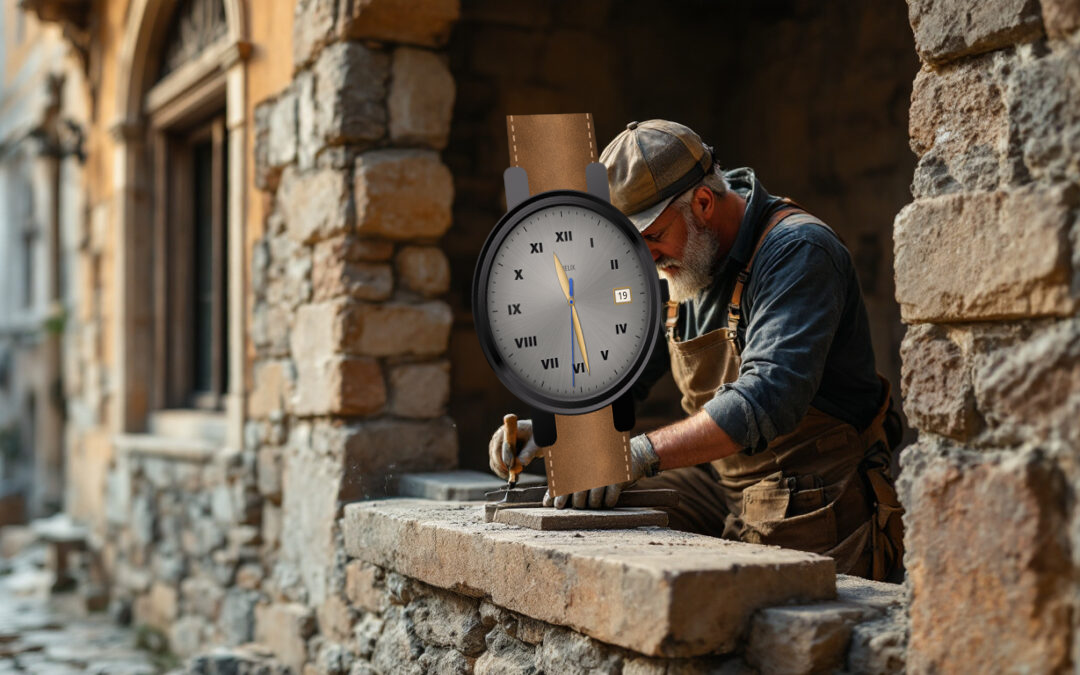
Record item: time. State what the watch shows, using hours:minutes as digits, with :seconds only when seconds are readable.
11:28:31
